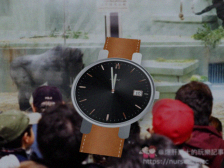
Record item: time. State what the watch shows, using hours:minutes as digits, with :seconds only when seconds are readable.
11:58
